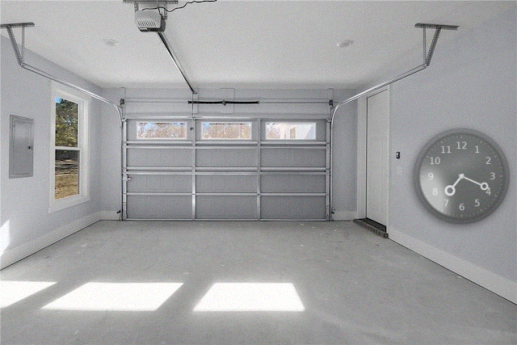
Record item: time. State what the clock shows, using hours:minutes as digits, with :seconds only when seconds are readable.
7:19
